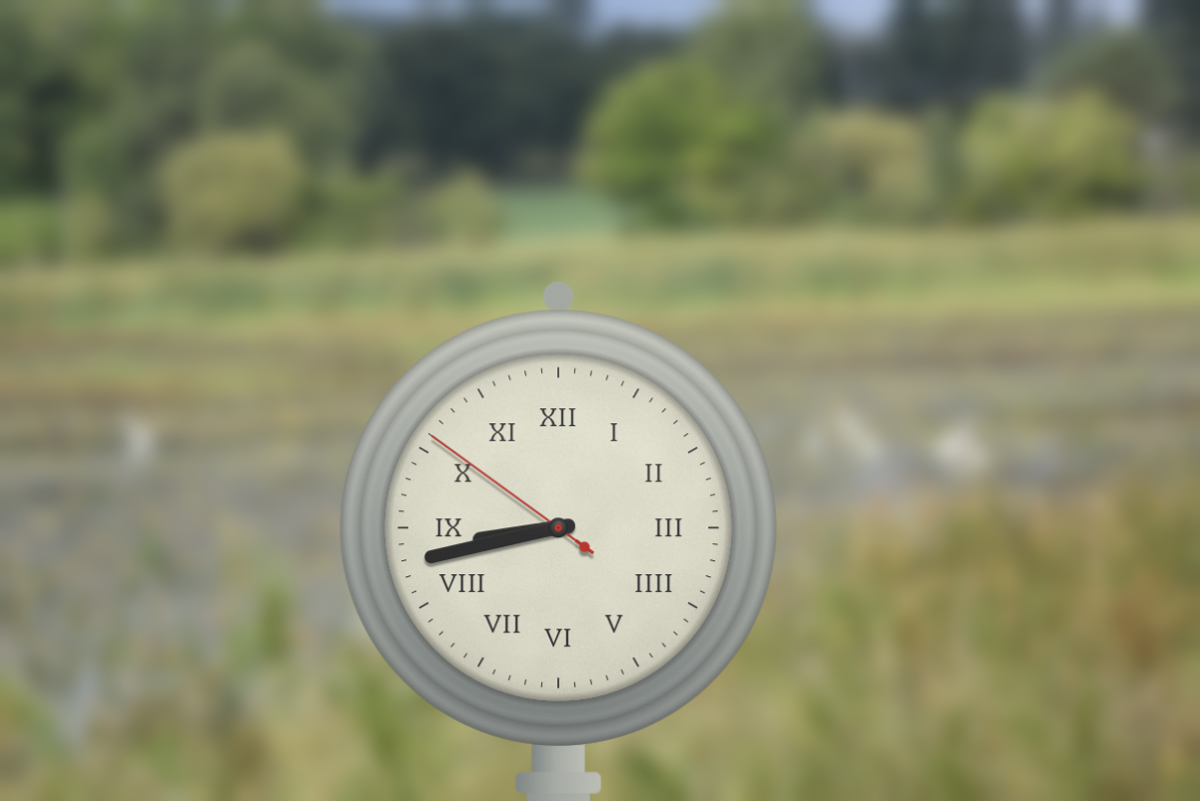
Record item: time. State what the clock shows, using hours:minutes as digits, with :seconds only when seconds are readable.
8:42:51
